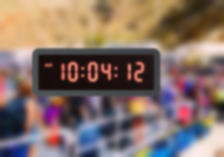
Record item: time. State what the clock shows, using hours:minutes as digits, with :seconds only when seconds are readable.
10:04:12
